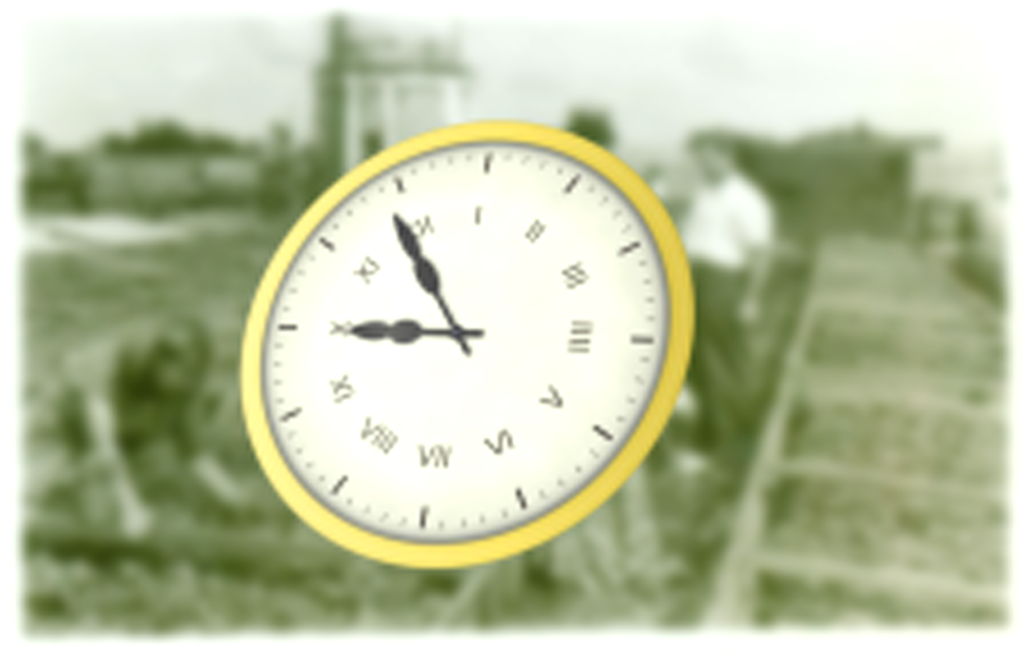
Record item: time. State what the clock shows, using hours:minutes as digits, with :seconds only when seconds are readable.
9:59
